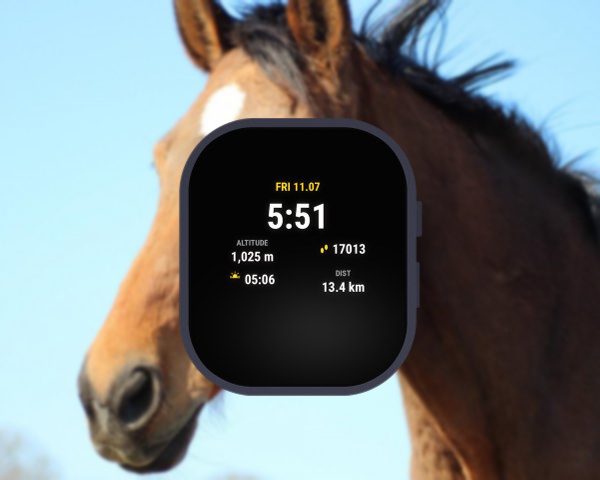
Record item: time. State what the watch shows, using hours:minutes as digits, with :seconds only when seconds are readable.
5:51
